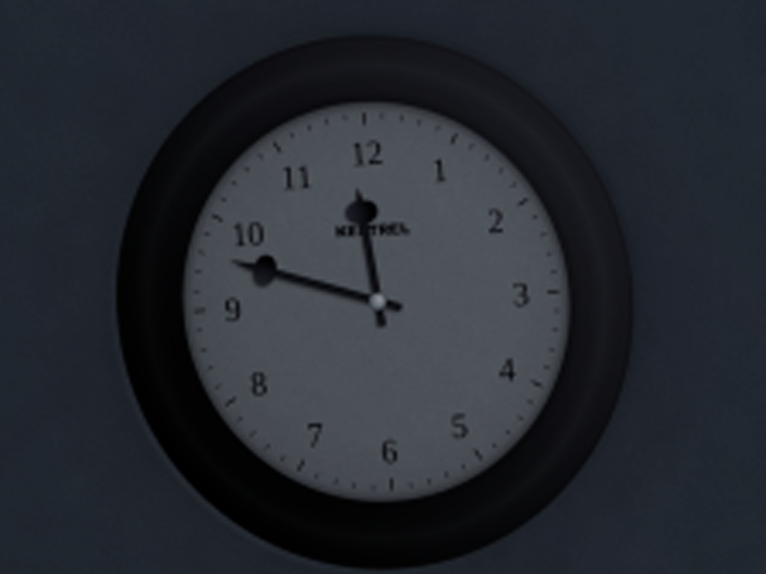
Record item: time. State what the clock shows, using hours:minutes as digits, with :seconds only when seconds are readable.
11:48
